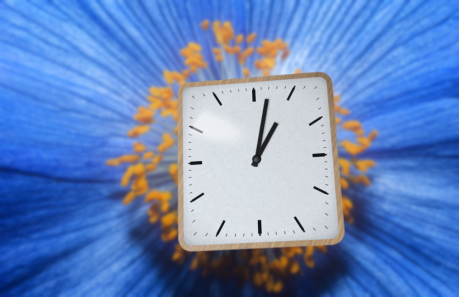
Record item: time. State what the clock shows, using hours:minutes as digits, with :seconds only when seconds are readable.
1:02
